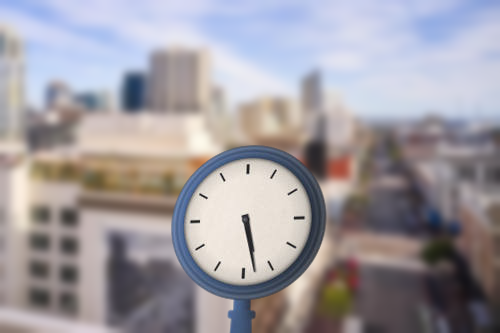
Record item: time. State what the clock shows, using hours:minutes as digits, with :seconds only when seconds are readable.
5:28
